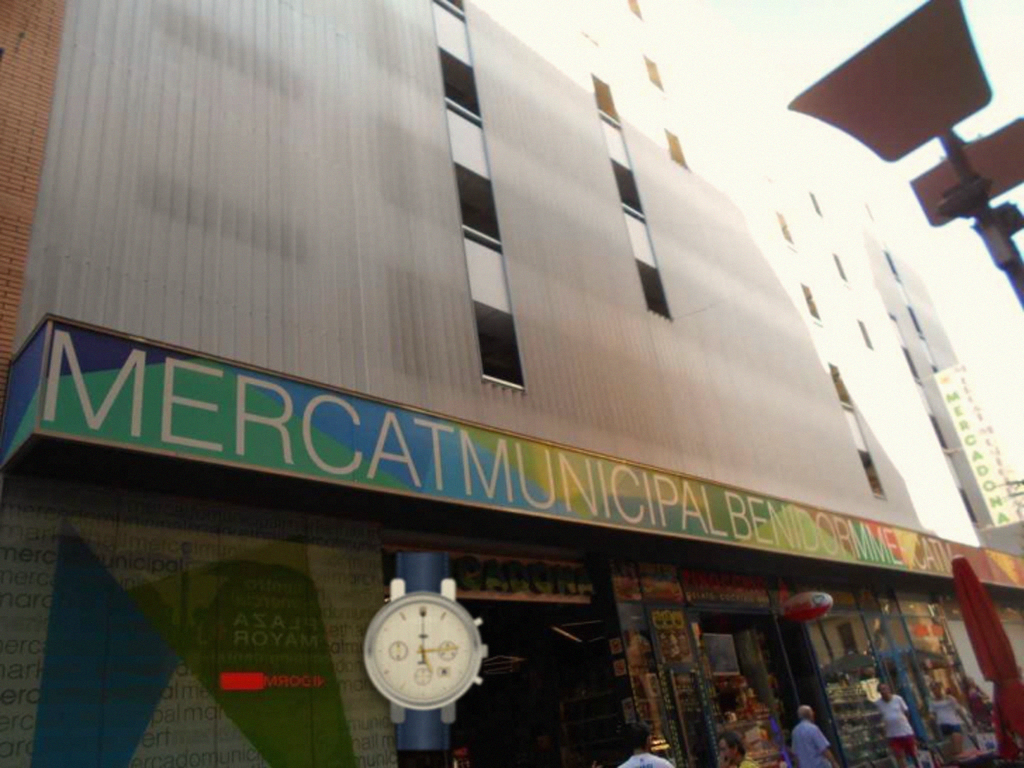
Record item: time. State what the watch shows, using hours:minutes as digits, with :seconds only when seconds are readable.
5:14
